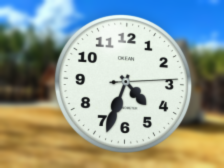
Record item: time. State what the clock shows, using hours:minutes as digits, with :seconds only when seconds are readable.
4:33:14
